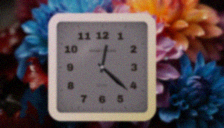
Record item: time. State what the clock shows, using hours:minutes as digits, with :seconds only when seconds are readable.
12:22
